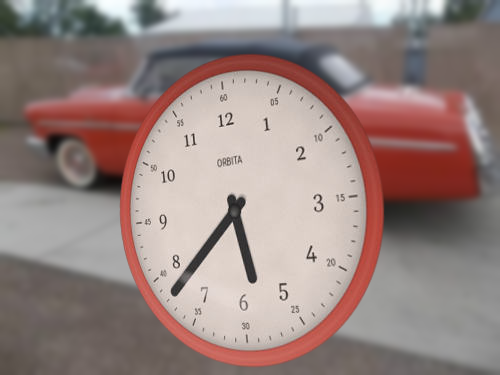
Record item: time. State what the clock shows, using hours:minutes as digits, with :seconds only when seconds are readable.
5:38
